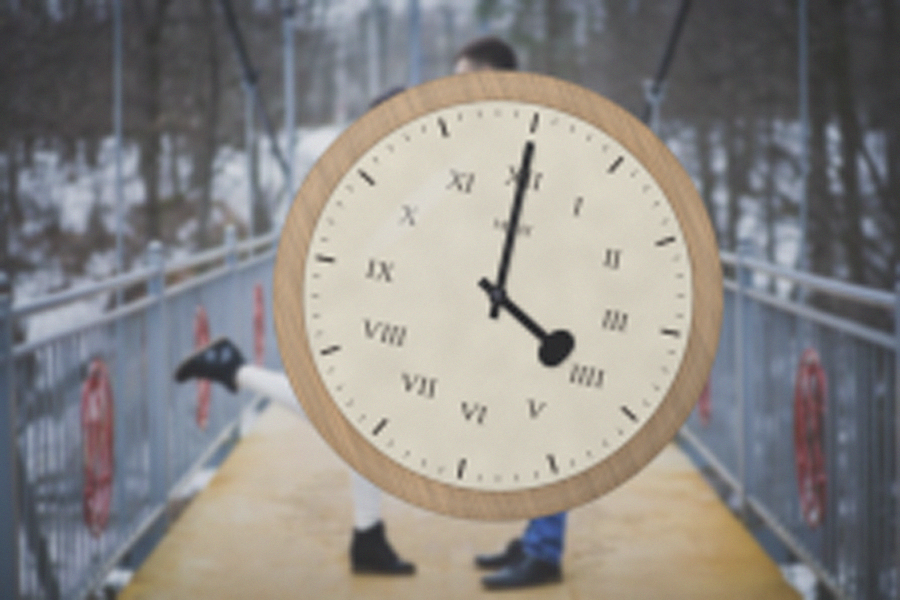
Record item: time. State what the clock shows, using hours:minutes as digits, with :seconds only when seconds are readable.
4:00
